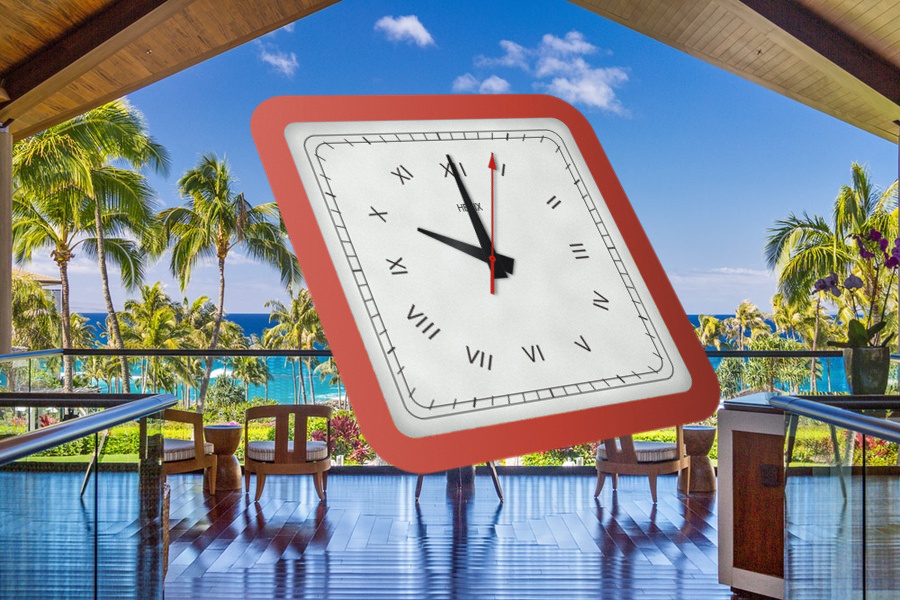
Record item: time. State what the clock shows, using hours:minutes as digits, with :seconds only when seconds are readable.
10:00:04
